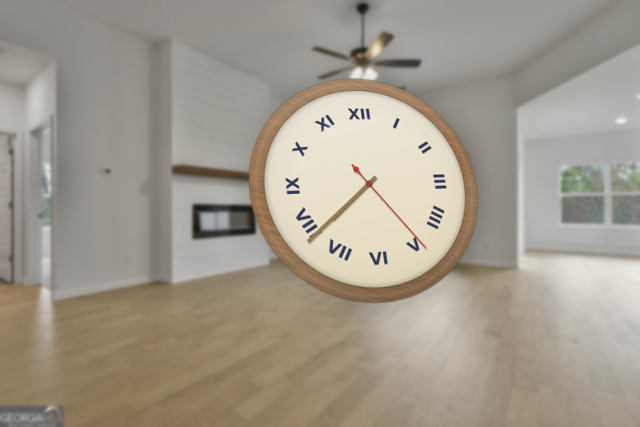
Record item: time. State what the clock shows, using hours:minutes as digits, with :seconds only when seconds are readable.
7:38:24
